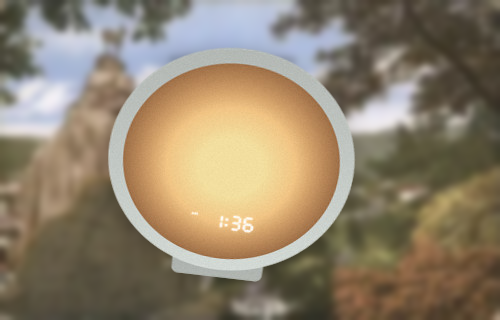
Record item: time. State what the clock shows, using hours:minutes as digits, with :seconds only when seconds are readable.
1:36
